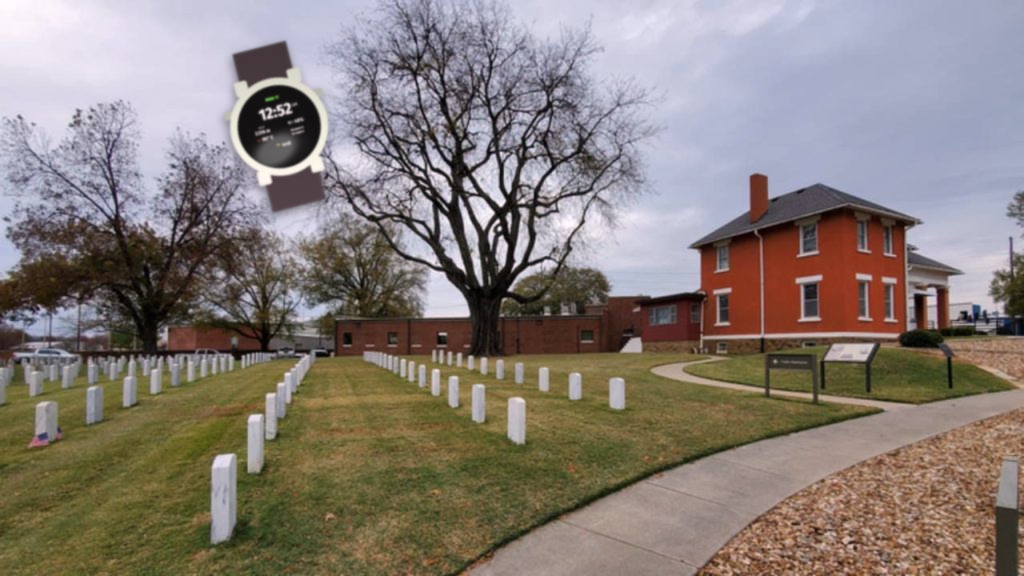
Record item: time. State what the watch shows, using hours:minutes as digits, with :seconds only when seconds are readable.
12:52
